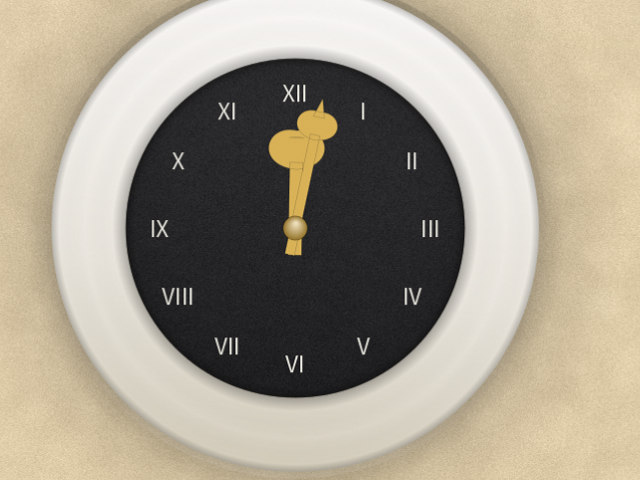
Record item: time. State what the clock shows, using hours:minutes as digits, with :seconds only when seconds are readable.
12:02
